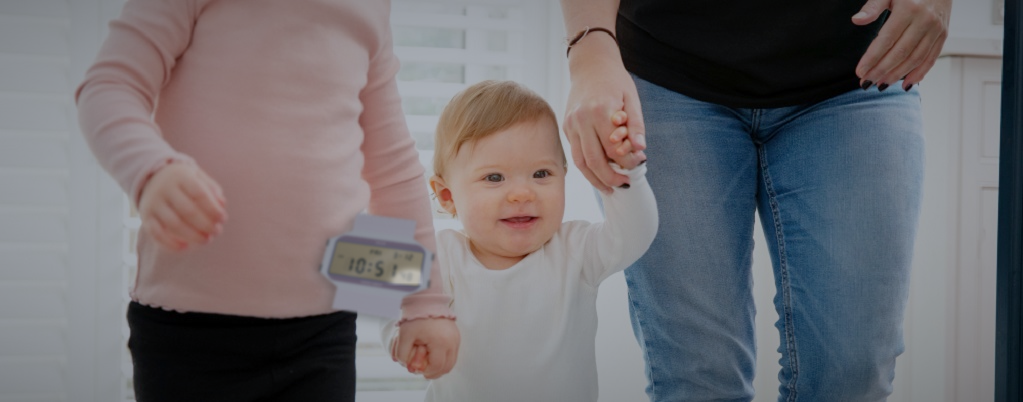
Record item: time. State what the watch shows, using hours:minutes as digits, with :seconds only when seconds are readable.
10:51
